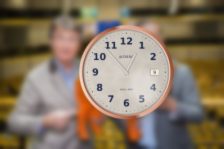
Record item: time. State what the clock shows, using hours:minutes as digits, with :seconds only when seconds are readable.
12:53
